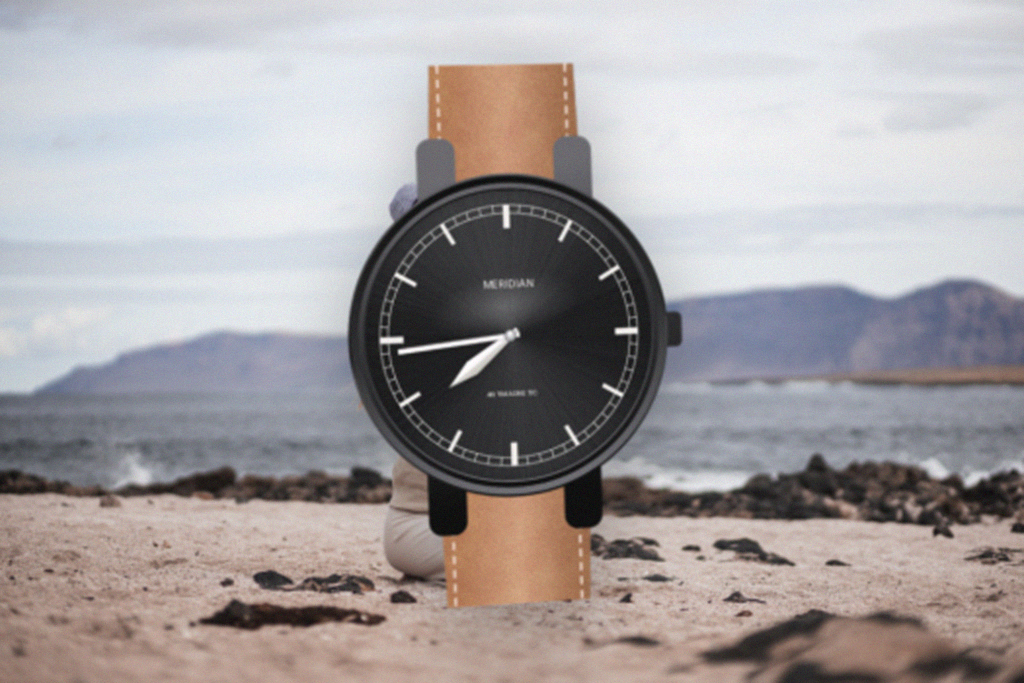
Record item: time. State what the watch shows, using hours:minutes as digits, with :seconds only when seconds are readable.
7:44
